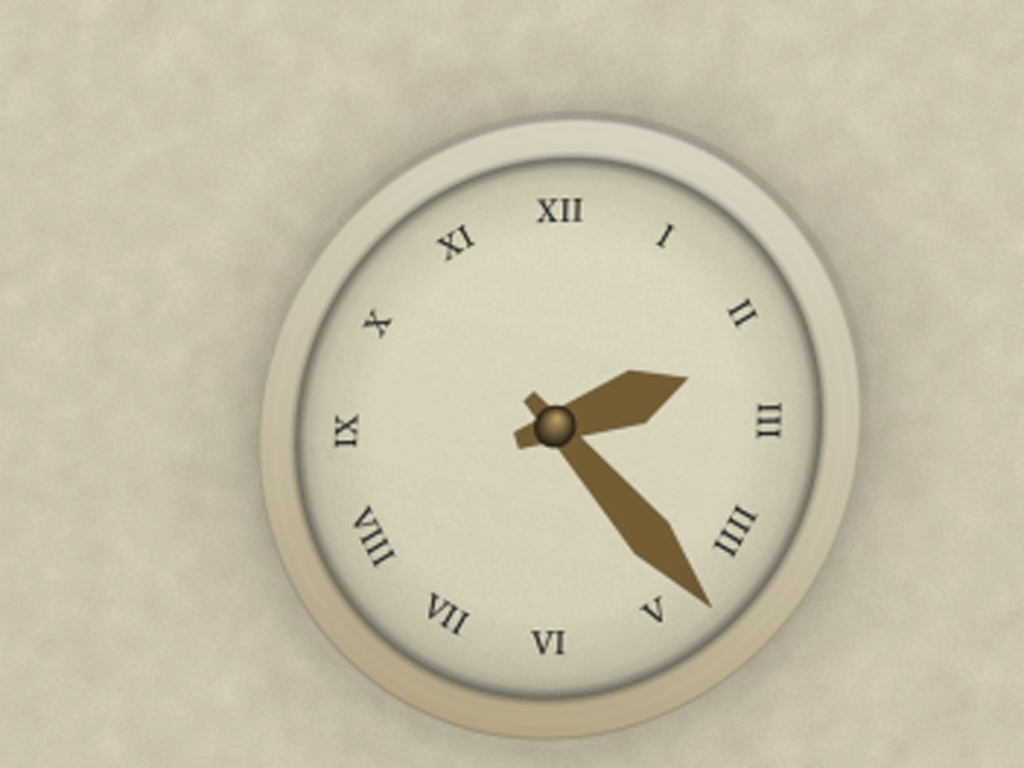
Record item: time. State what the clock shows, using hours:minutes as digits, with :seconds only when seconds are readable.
2:23
